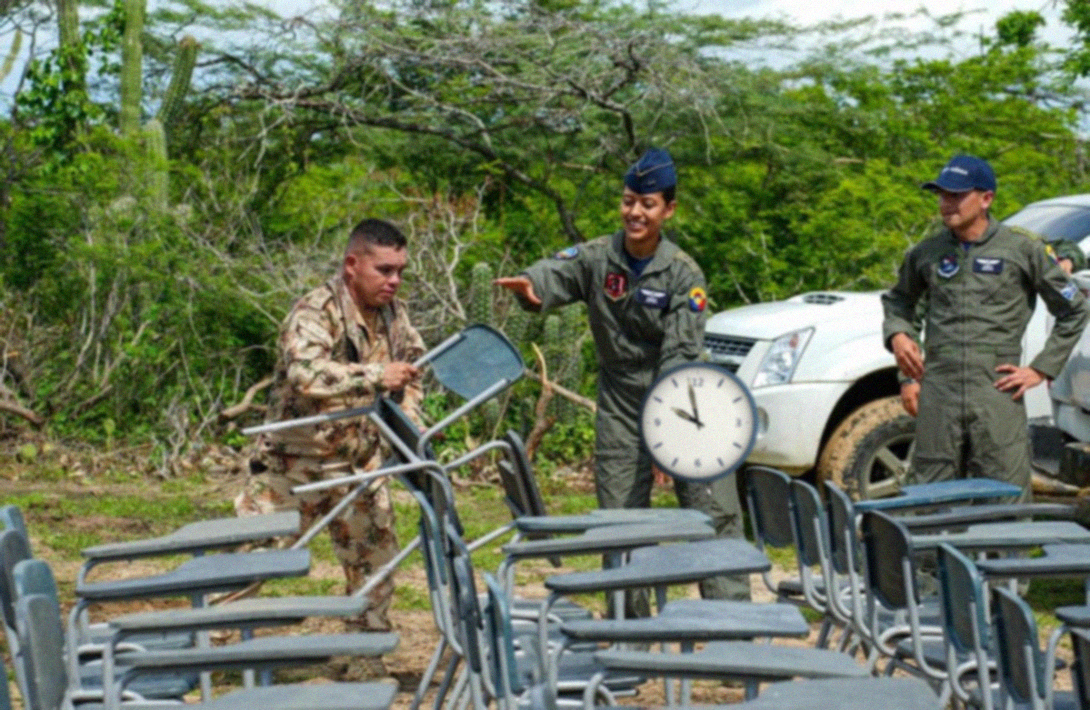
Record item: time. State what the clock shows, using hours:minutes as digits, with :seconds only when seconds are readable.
9:58
